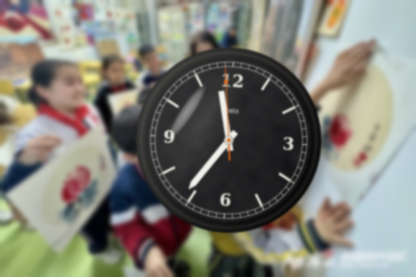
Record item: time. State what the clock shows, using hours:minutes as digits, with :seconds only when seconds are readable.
11:35:59
